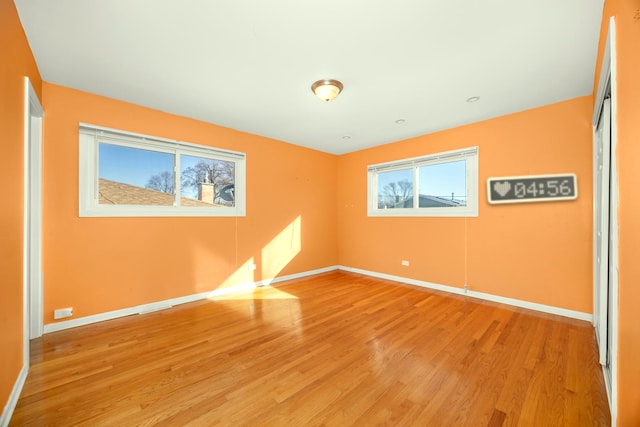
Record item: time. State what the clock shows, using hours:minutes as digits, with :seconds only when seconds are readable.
4:56
